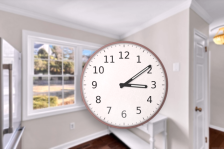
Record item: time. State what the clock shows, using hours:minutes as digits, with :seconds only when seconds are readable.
3:09
